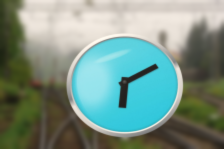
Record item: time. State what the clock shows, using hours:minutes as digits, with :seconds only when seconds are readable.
6:10
